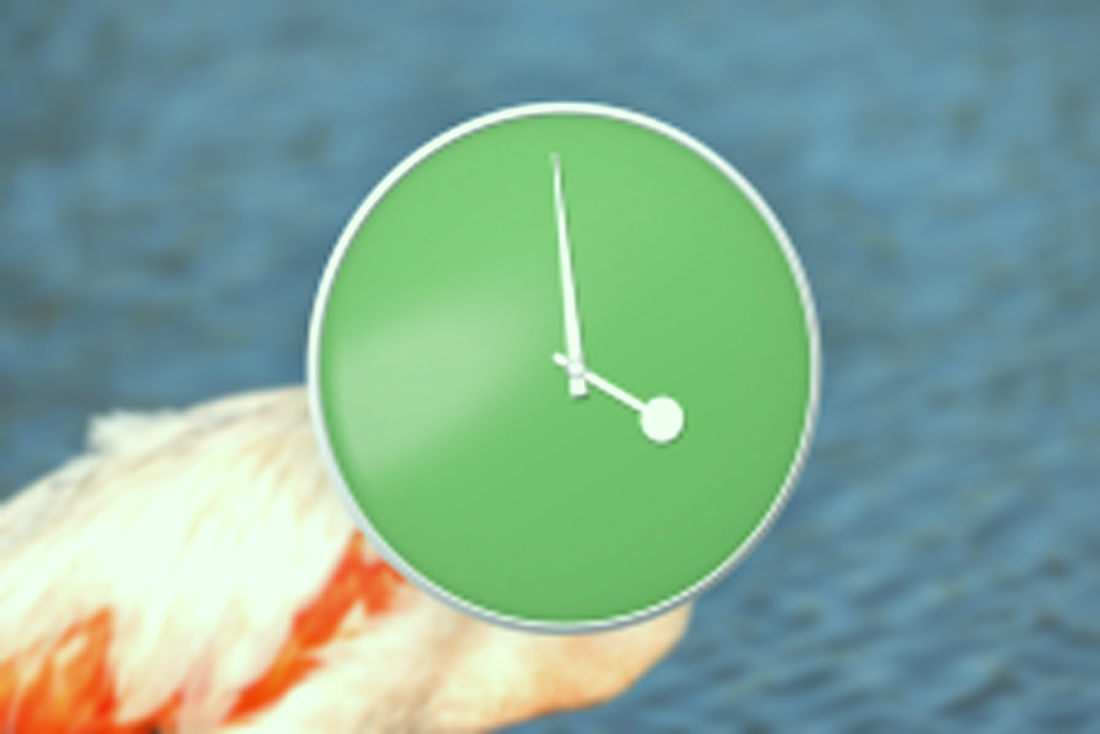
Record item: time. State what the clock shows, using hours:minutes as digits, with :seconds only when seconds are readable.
3:59
